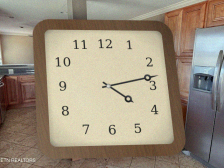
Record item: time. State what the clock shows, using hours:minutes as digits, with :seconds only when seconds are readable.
4:13
